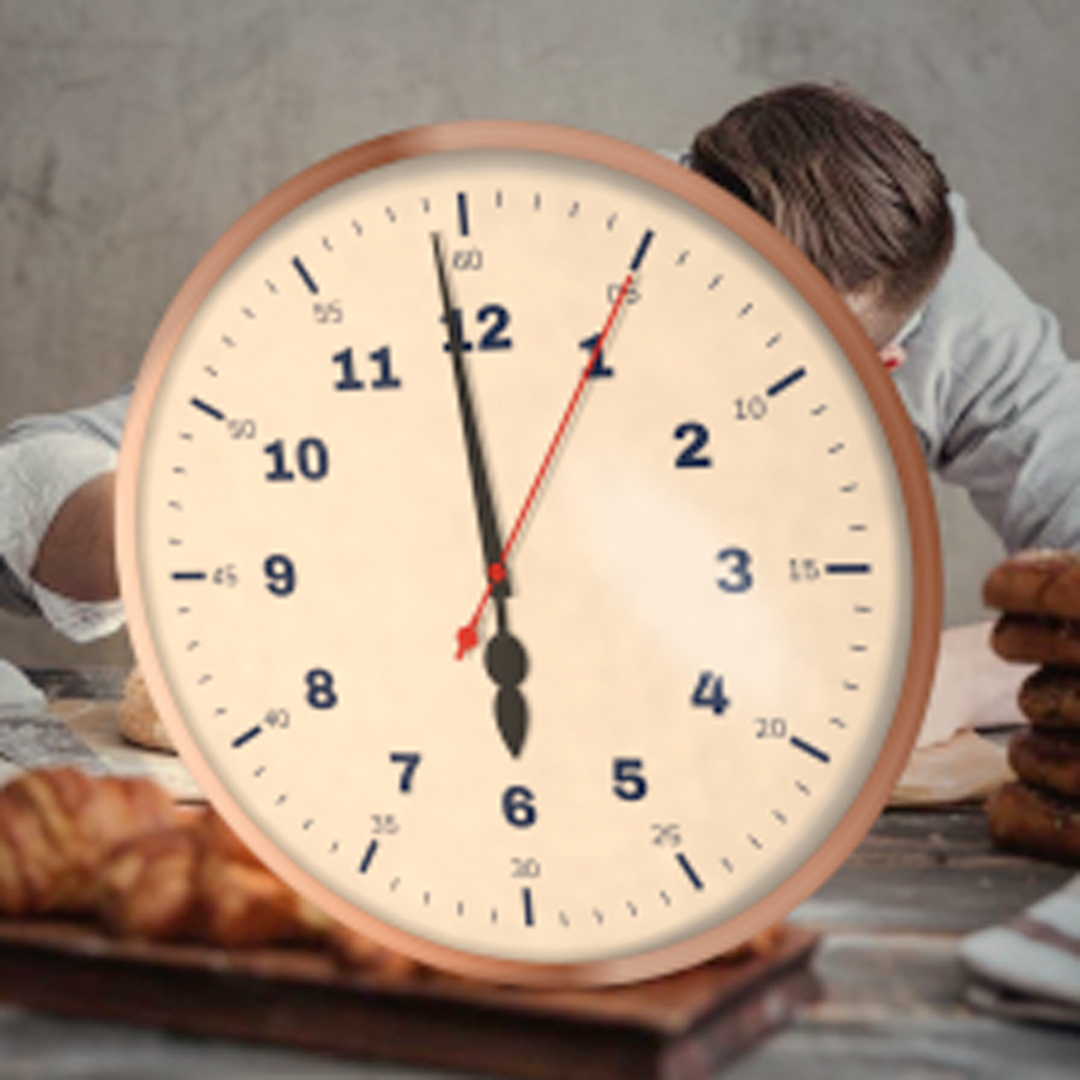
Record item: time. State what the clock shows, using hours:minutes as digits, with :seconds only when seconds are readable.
5:59:05
